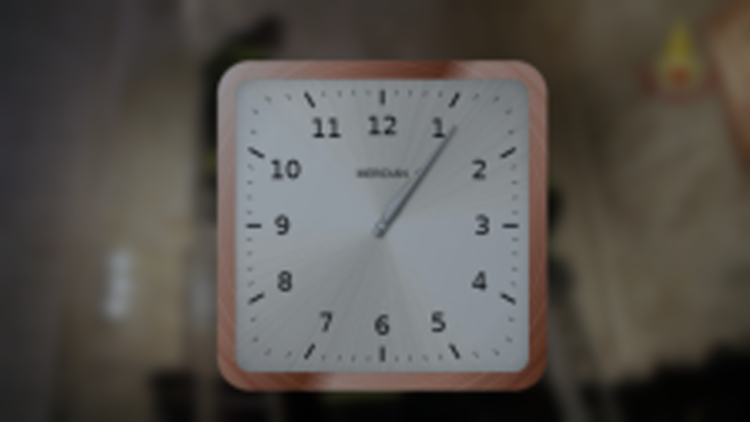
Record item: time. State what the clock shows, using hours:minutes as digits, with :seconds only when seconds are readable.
1:06
